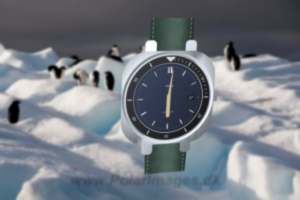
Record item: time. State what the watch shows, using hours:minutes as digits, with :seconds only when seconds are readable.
6:01
